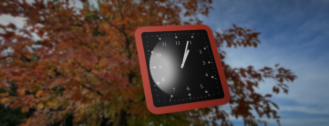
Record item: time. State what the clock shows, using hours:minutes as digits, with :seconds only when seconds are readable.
1:04
